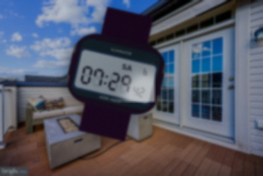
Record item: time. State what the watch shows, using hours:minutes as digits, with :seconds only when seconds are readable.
7:29
